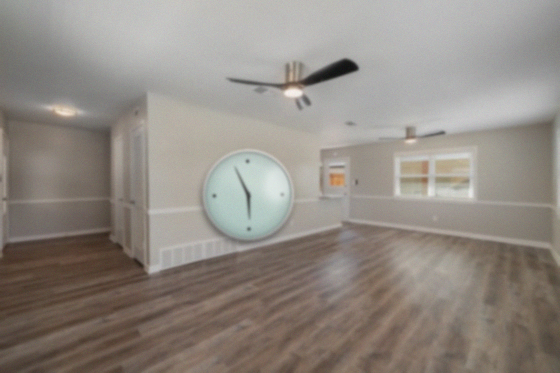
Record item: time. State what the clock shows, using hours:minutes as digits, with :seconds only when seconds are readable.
5:56
